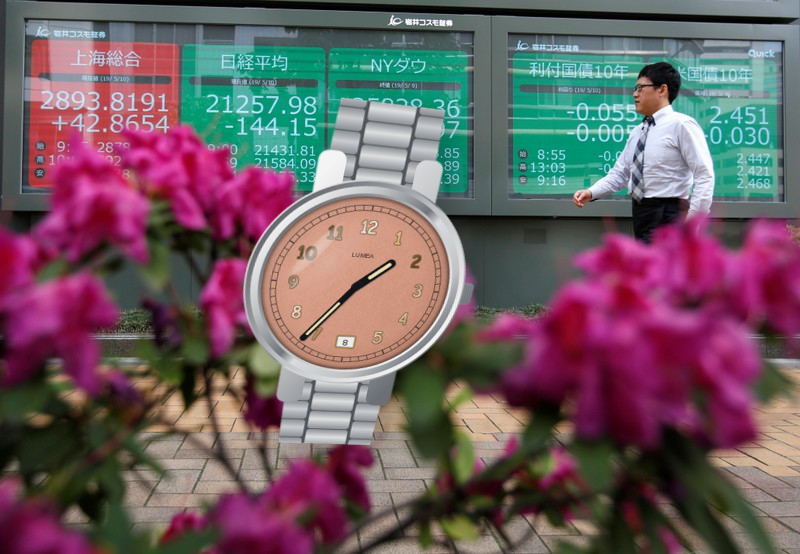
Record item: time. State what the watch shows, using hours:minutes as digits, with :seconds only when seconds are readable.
1:36
